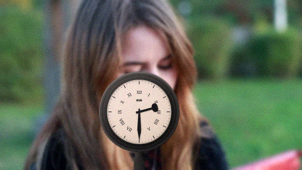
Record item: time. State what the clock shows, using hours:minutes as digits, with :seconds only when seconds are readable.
2:30
